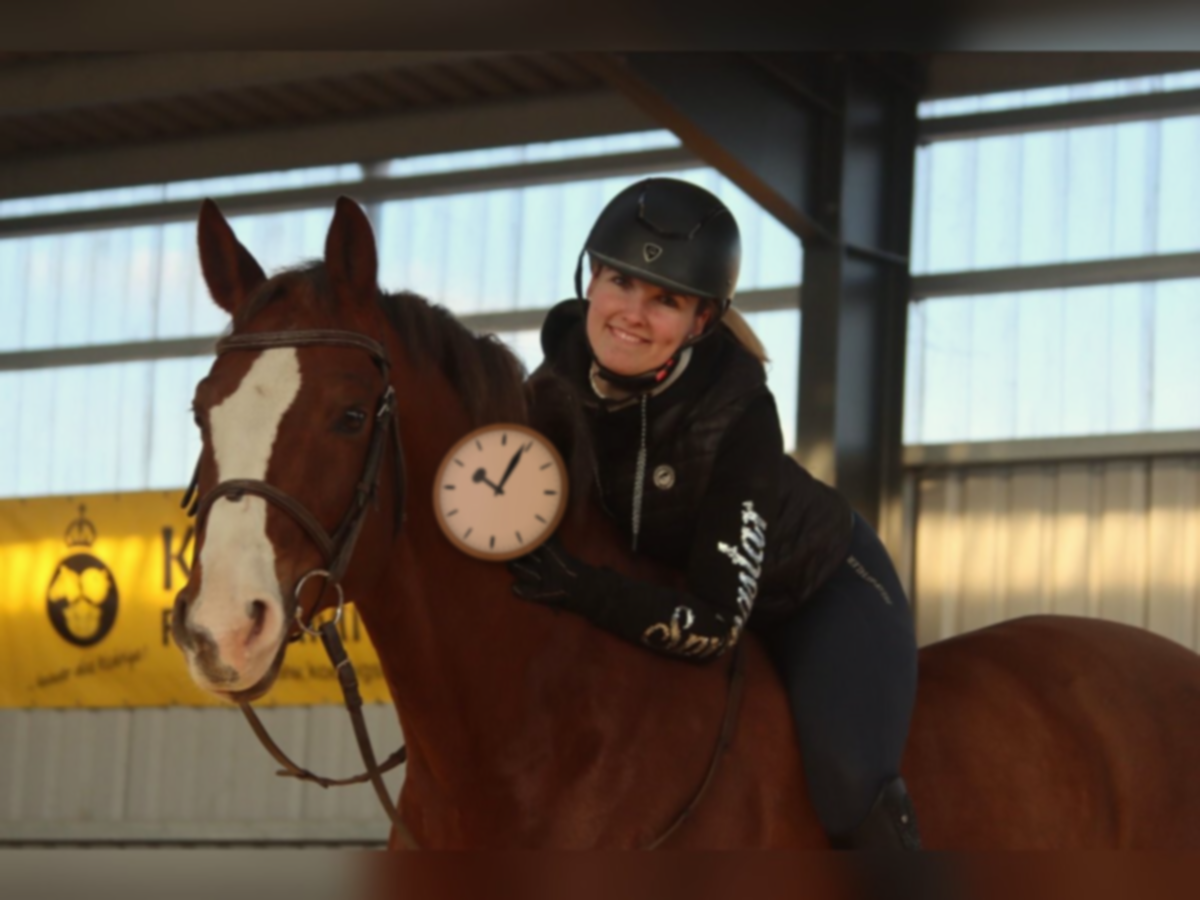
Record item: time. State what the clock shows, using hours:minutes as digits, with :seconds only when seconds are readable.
10:04
